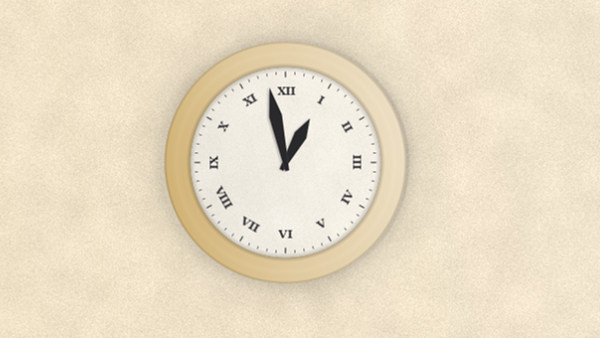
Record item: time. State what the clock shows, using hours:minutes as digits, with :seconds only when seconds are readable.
12:58
